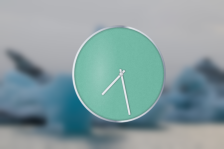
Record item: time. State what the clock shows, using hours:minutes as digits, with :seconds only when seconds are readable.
7:28
